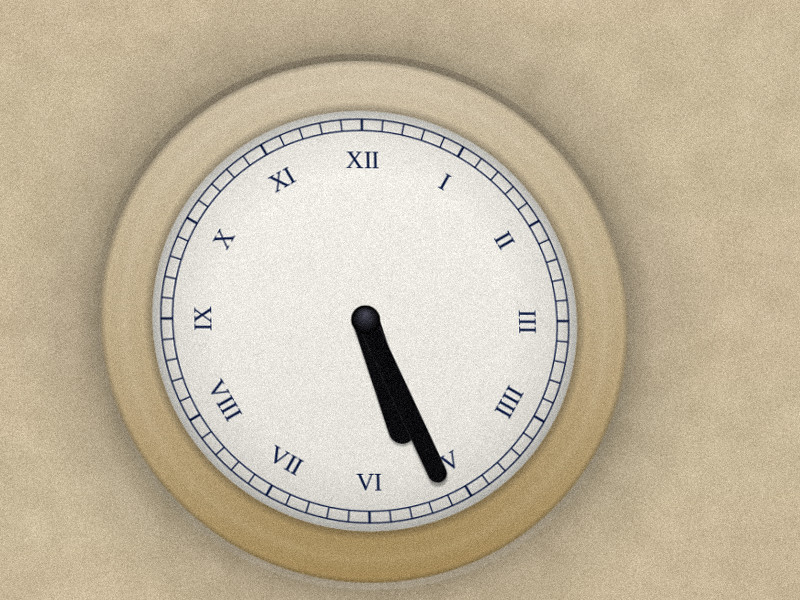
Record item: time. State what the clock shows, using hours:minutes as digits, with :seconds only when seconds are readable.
5:26
